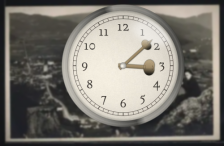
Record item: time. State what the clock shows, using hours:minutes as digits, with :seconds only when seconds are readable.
3:08
